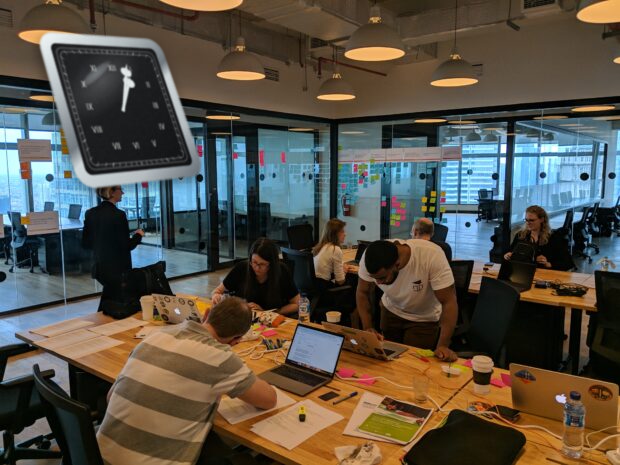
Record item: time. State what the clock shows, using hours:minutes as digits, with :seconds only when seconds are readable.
1:04
